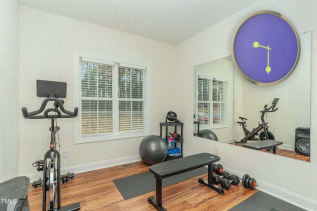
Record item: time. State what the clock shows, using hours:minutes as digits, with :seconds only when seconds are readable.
9:30
